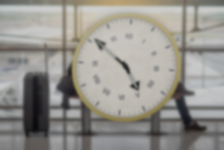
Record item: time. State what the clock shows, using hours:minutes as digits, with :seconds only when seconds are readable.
4:51
